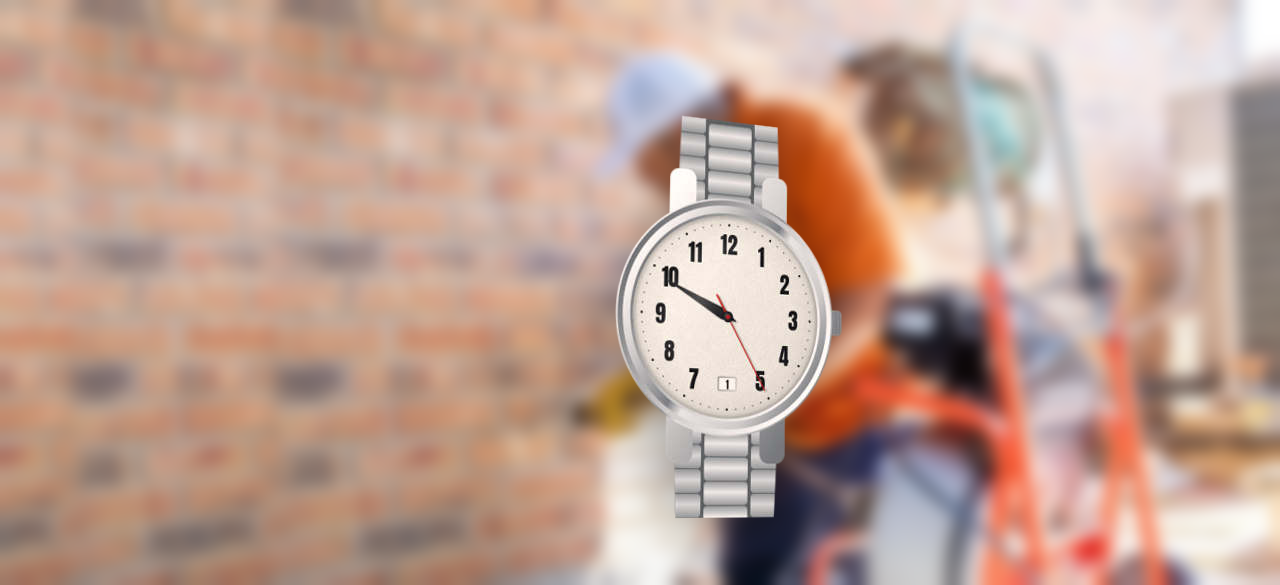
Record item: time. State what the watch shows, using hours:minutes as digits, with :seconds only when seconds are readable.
9:49:25
